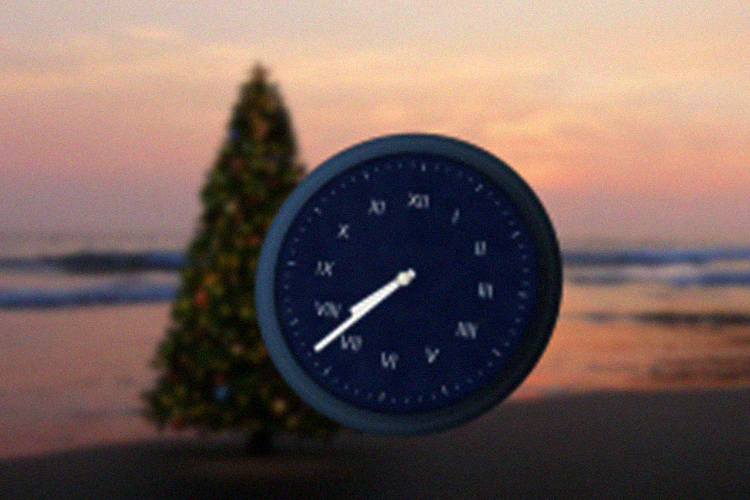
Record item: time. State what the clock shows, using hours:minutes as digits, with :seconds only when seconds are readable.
7:37
